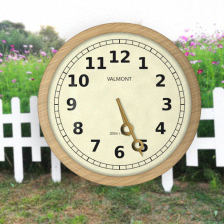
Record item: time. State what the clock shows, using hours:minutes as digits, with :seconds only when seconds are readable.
5:26
